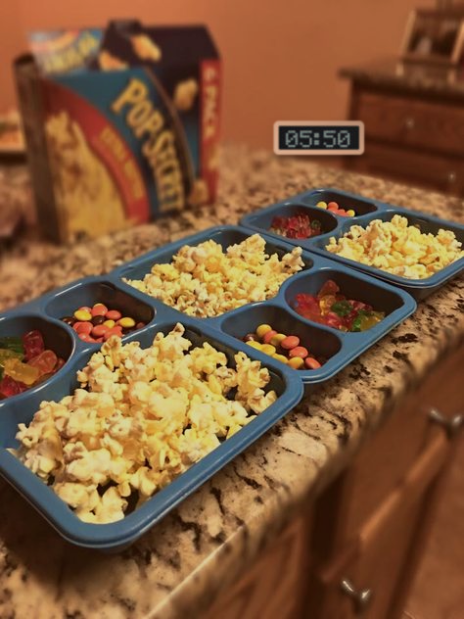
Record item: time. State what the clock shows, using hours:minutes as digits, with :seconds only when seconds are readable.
5:50
